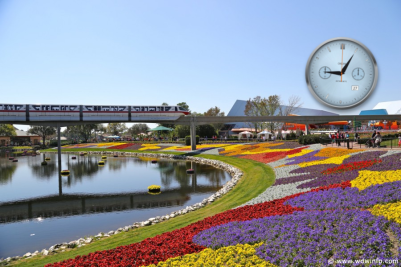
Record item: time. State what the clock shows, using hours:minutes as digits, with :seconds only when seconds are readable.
9:05
